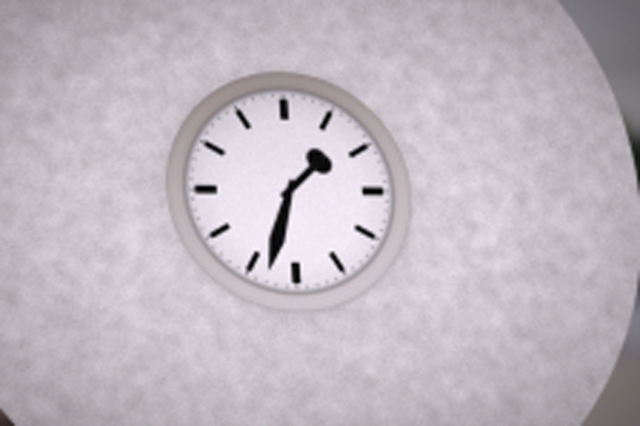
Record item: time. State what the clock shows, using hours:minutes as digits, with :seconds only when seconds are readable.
1:33
